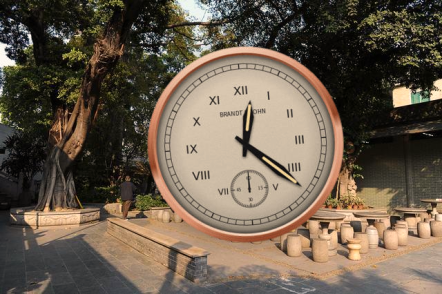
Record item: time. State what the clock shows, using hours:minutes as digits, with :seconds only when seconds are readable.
12:22
